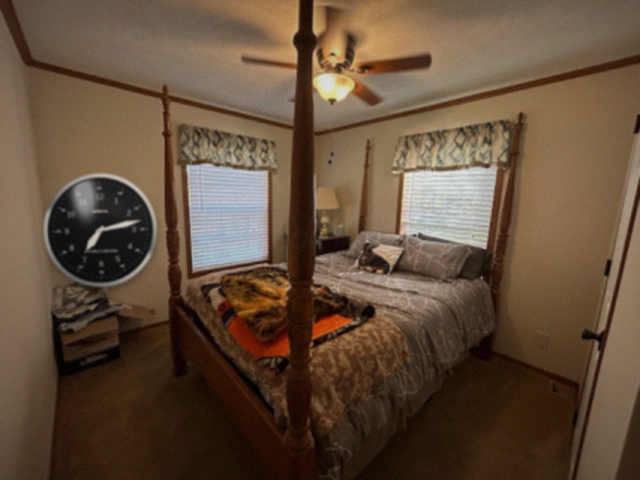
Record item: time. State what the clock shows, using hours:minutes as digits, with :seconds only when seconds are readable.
7:13
